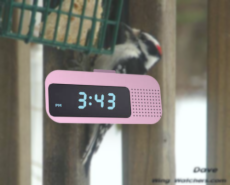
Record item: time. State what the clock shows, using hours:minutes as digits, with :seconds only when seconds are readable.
3:43
